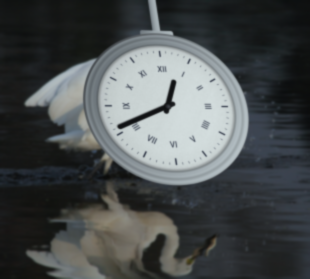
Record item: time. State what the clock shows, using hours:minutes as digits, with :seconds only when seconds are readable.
12:41
